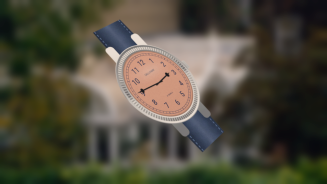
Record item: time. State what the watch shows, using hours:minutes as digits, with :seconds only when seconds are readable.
2:46
